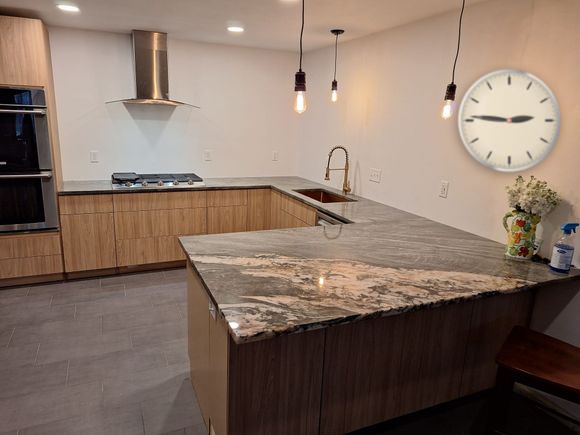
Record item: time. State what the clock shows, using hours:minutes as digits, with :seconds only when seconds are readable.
2:46
